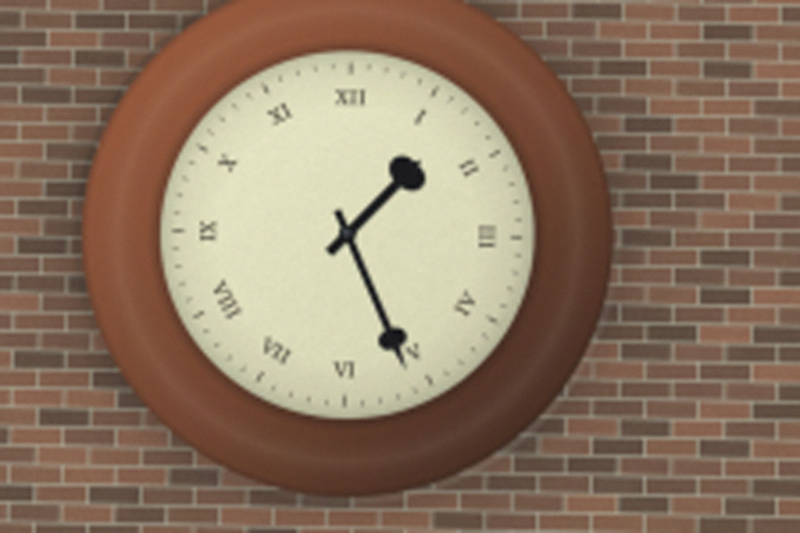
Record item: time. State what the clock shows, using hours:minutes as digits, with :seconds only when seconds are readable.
1:26
